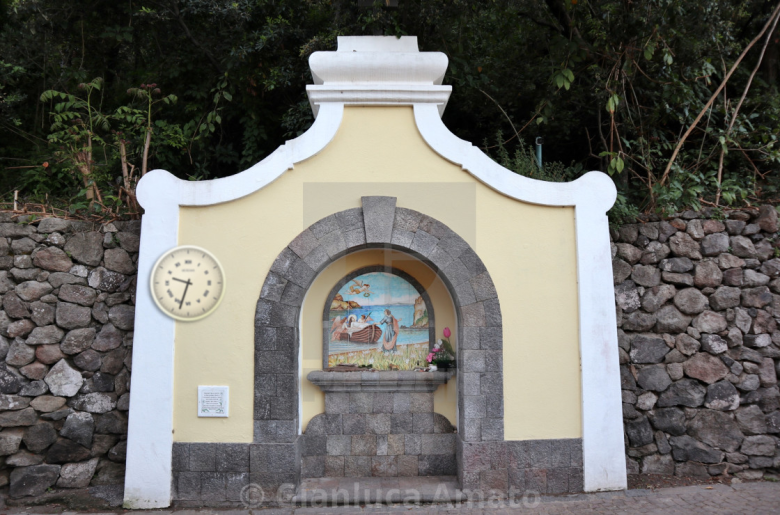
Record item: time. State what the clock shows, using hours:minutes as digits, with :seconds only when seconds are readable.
9:33
